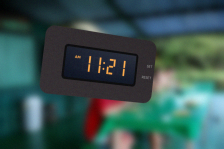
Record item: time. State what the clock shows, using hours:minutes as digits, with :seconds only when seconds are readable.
11:21
